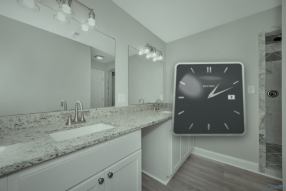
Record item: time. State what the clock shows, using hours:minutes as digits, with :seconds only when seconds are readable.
1:11
